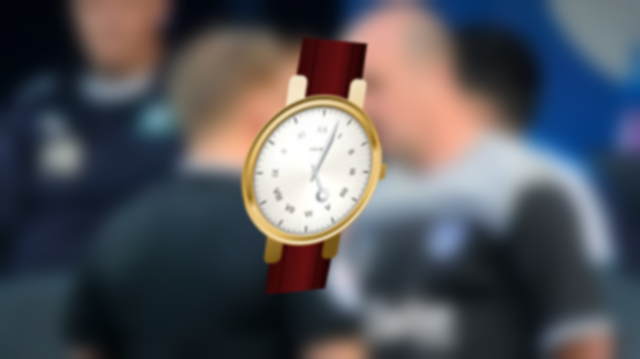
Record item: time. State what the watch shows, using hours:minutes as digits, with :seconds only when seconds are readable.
5:03
